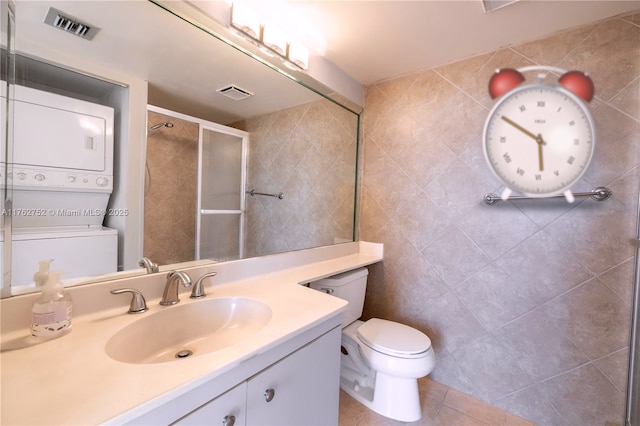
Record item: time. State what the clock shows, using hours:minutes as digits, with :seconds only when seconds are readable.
5:50
